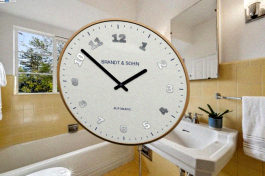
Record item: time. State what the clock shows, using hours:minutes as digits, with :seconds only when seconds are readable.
1:52
